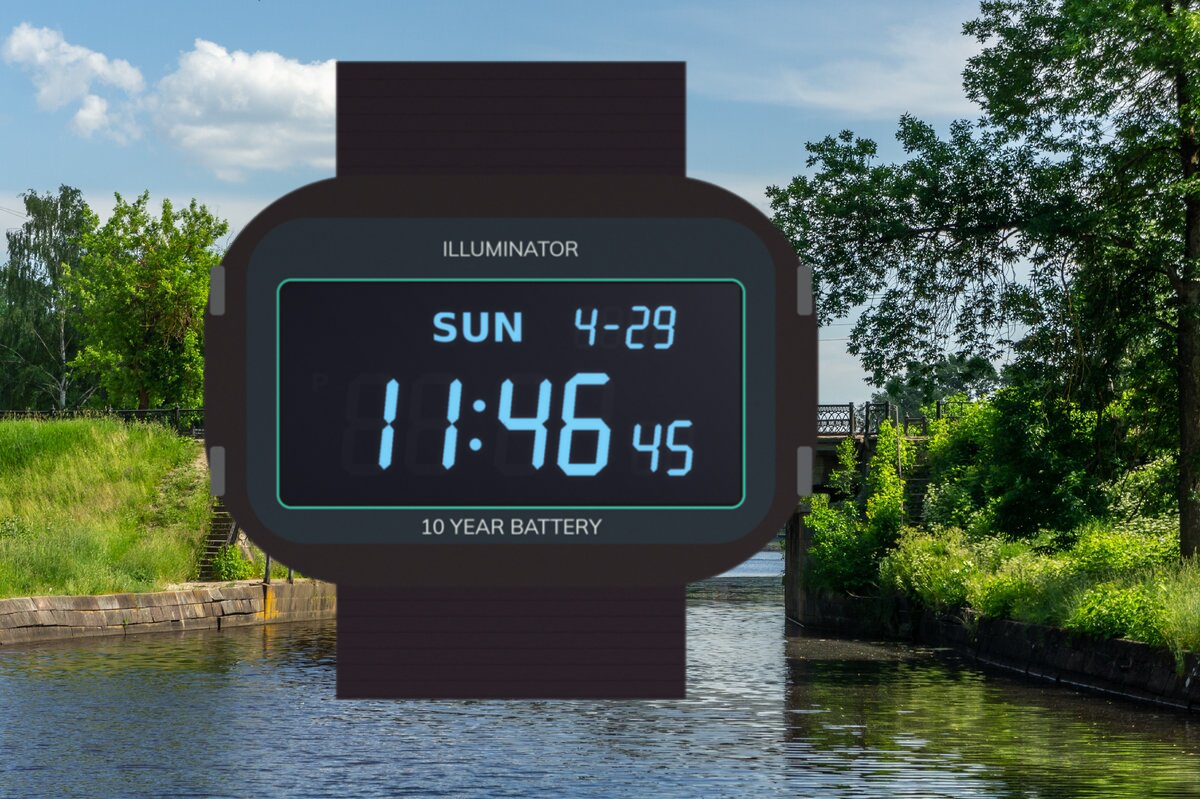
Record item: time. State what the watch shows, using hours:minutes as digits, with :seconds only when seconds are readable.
11:46:45
